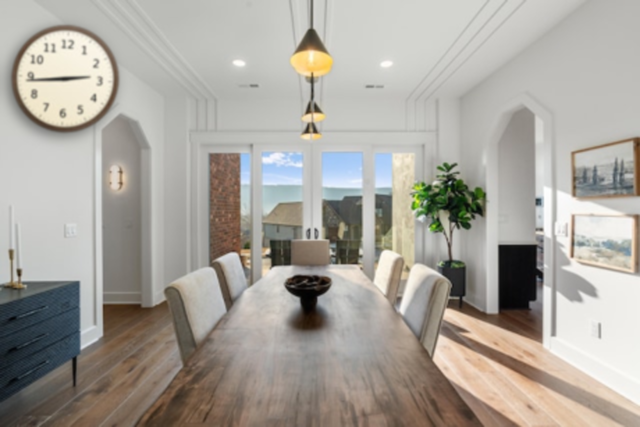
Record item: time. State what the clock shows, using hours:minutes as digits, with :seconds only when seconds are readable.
2:44
